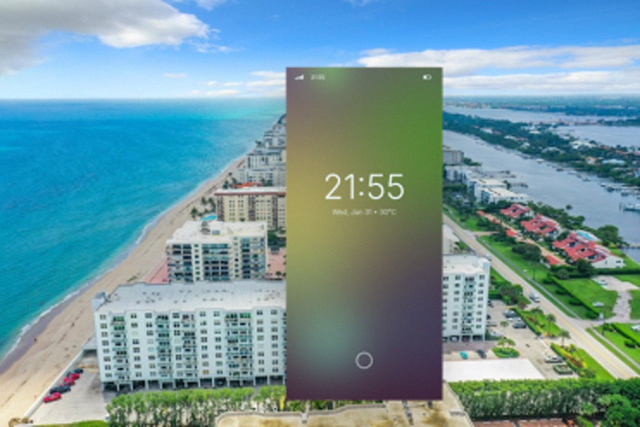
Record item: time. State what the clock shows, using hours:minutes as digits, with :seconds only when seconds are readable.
21:55
